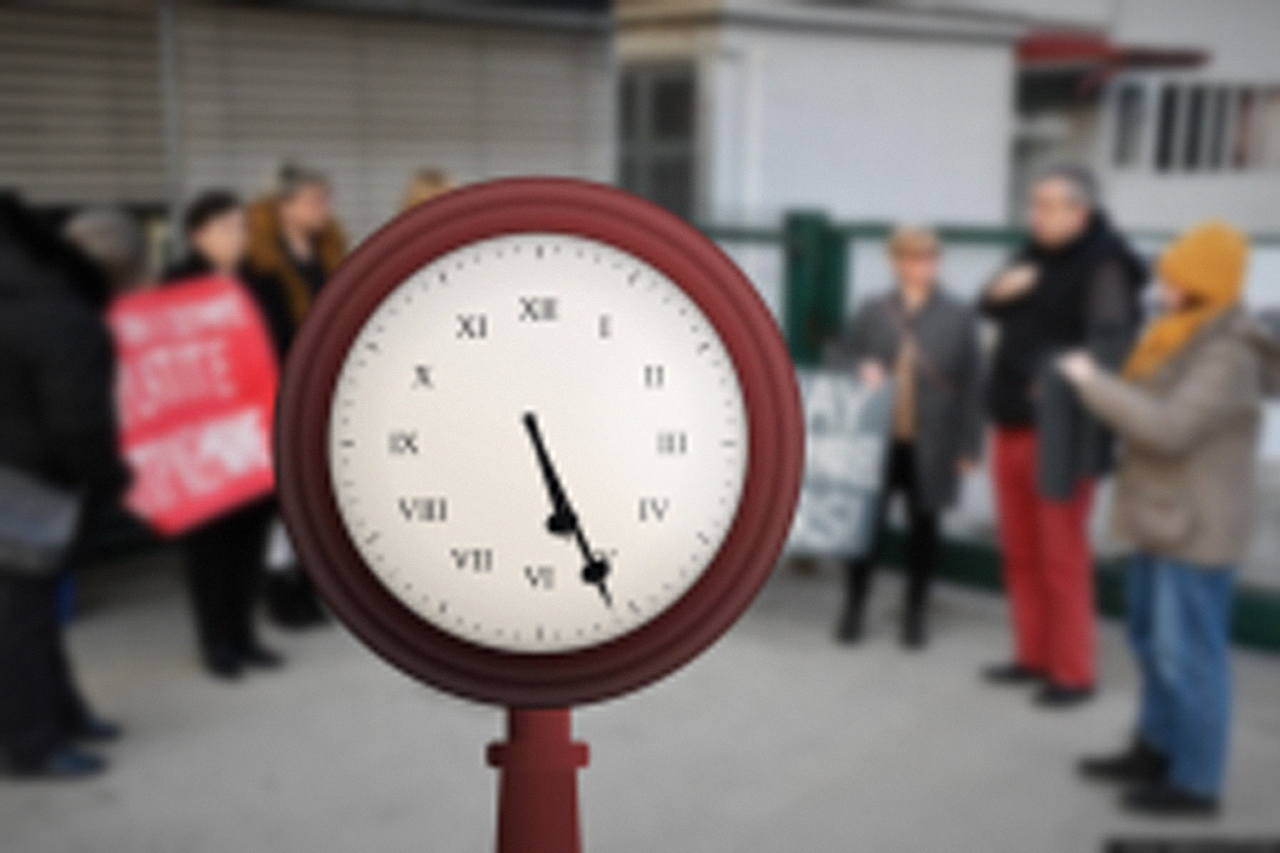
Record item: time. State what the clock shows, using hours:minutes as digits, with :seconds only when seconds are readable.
5:26
